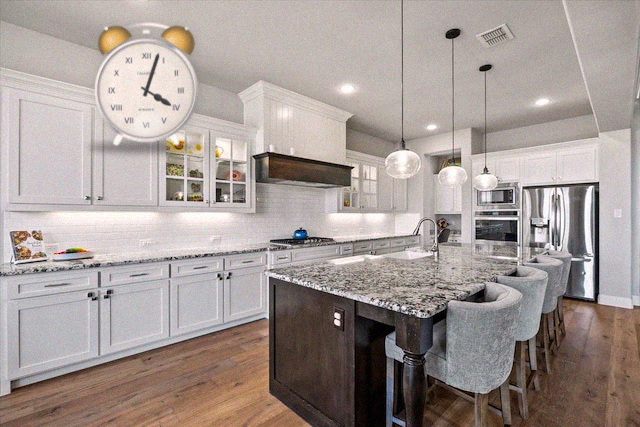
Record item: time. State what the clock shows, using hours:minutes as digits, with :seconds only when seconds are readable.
4:03
